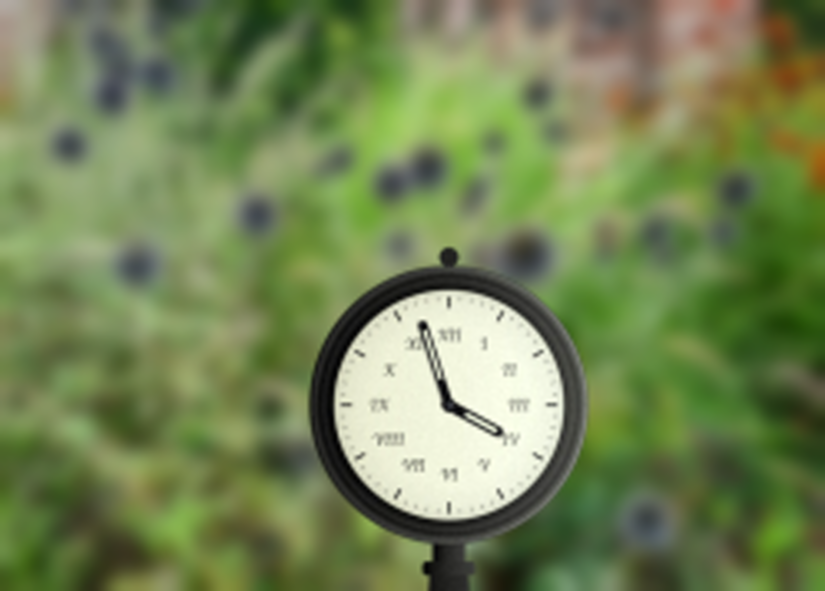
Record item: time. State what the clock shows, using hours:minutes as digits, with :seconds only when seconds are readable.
3:57
